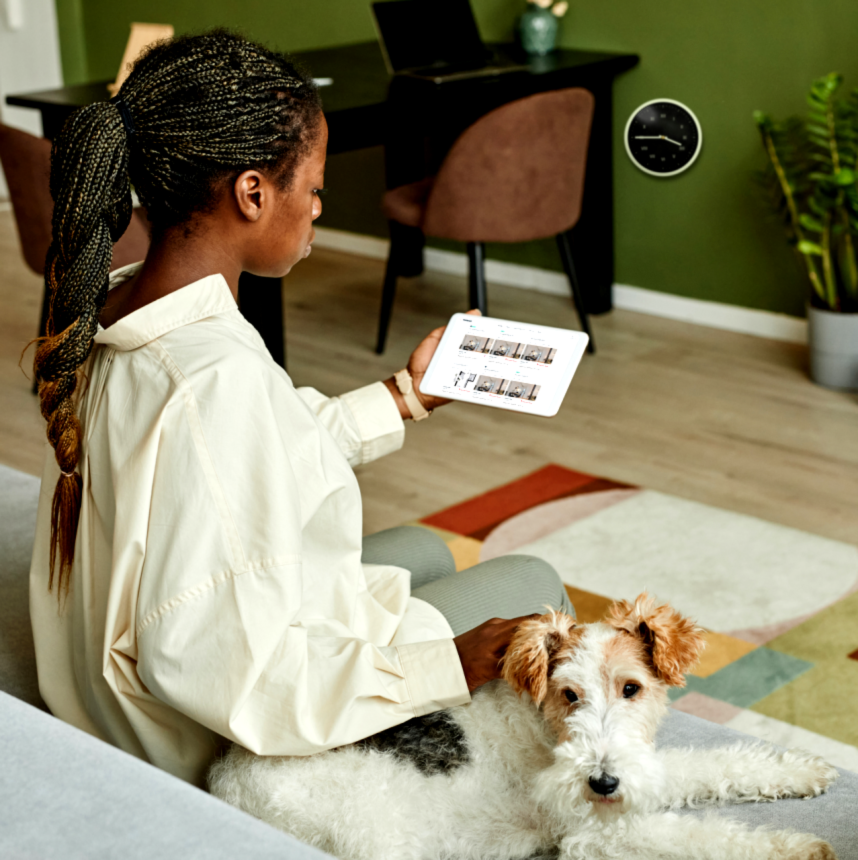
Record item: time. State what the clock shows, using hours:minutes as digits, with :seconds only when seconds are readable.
3:45
